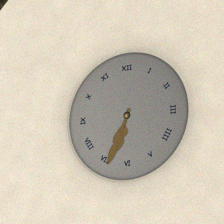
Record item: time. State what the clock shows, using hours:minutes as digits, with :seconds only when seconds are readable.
6:34
